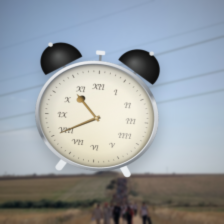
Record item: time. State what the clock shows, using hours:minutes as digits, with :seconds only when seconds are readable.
10:40
